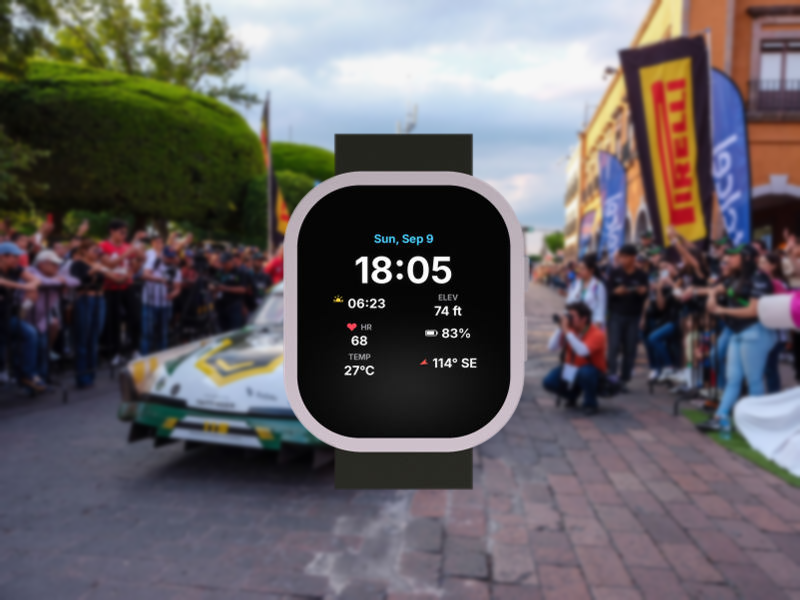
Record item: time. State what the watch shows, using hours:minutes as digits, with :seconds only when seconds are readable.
18:05
